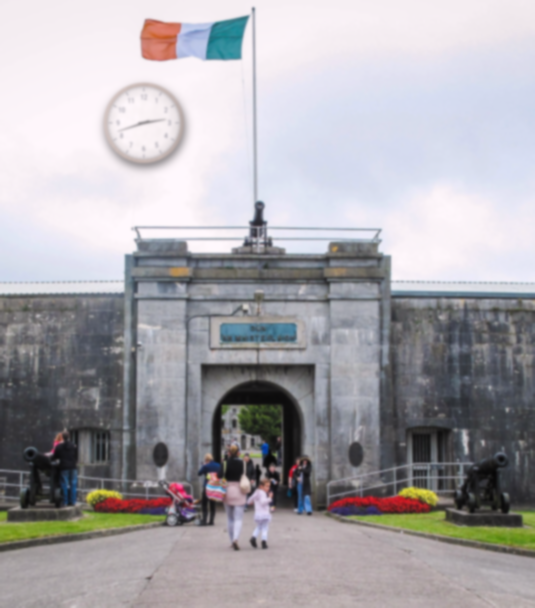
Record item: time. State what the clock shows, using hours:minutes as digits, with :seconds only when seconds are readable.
2:42
